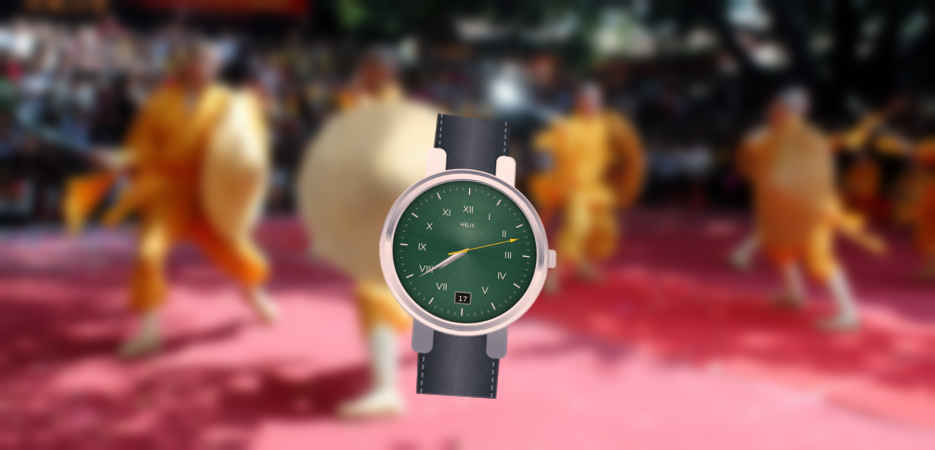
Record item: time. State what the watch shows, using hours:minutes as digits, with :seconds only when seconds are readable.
7:39:12
